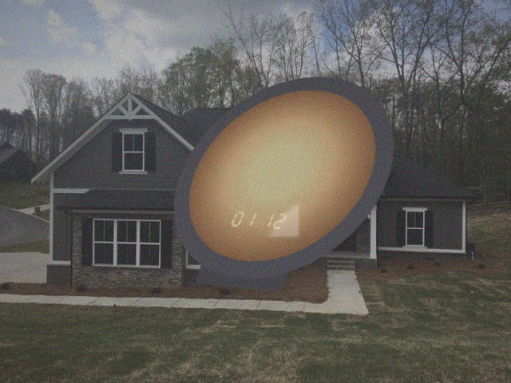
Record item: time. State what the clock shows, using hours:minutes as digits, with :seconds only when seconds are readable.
1:12
